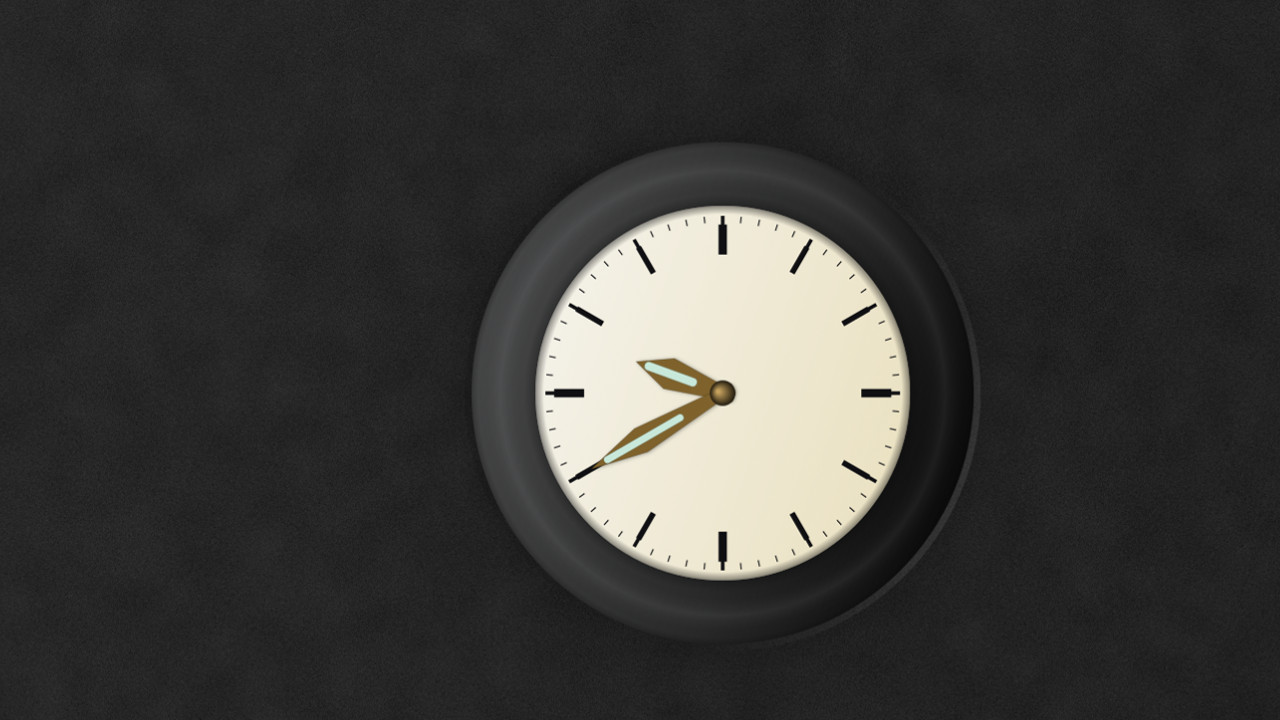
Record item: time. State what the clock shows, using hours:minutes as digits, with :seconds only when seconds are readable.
9:40
